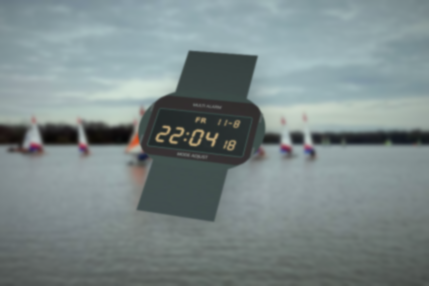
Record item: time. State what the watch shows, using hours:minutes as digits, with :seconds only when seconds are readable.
22:04:18
